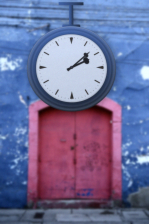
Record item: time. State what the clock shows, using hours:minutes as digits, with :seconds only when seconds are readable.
2:08
